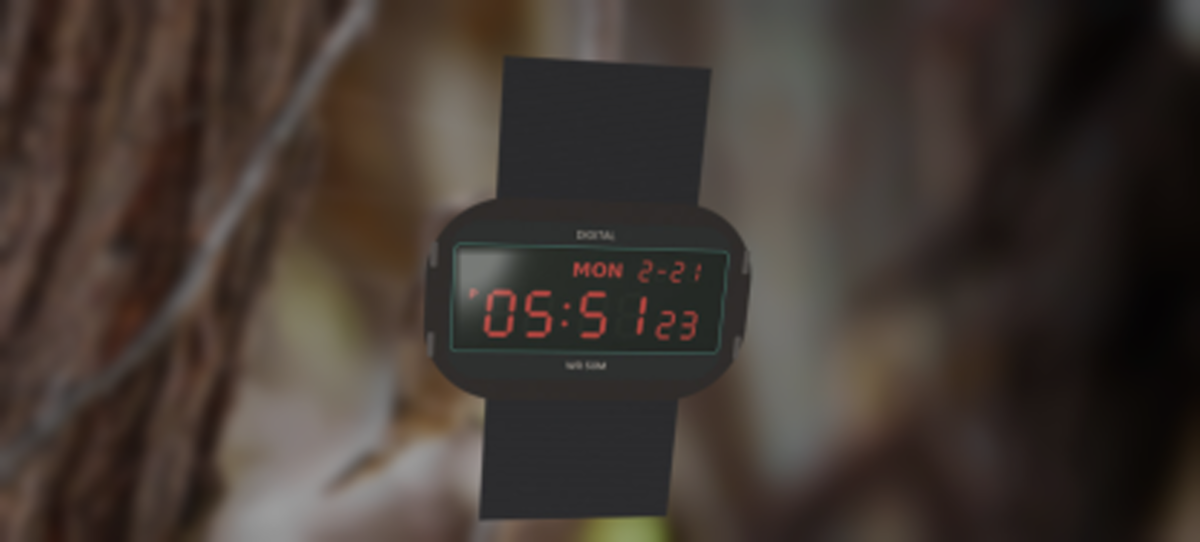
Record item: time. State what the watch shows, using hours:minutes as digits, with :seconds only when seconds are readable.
5:51:23
